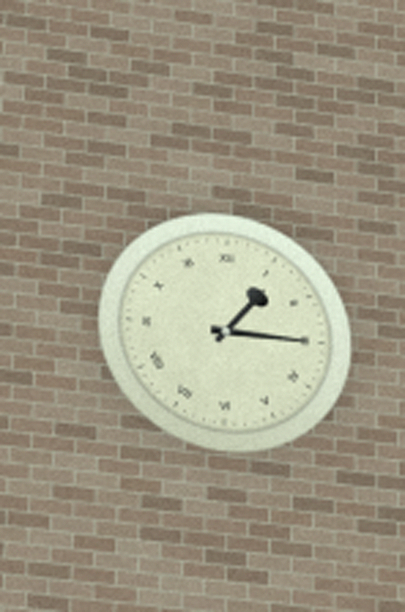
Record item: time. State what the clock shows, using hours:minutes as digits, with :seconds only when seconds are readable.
1:15
